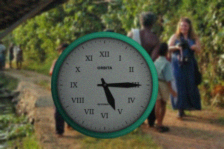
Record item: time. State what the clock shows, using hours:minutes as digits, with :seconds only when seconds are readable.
5:15
